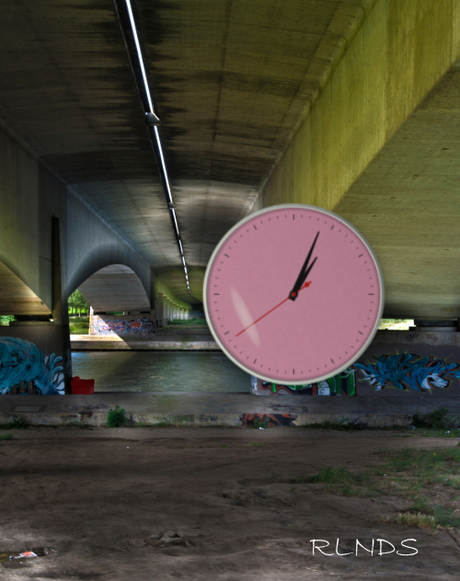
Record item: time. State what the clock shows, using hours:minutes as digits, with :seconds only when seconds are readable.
1:03:39
